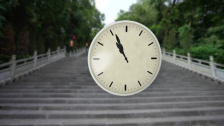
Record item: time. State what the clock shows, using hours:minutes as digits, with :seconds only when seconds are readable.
10:56
